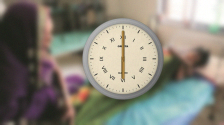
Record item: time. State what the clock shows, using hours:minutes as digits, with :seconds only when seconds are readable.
6:00
